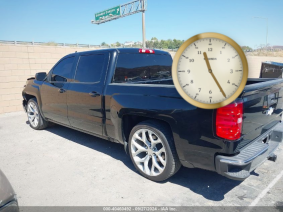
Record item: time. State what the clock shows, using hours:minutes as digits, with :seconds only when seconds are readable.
11:25
